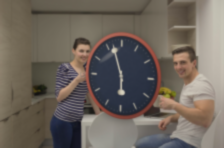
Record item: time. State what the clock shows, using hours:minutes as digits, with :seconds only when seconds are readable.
5:57
